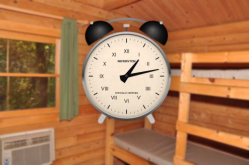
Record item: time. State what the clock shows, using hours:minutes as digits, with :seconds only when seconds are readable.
1:13
